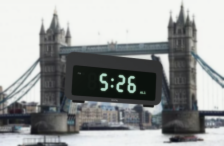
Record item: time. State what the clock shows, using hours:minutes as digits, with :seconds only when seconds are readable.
5:26
